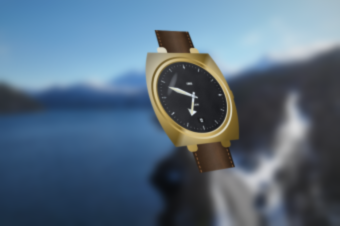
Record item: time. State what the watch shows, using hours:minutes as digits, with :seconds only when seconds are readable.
6:49
